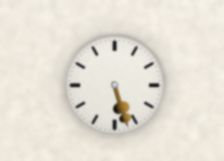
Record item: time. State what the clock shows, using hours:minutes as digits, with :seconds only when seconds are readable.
5:27
